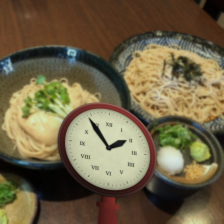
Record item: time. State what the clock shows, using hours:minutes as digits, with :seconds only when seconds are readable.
1:54
